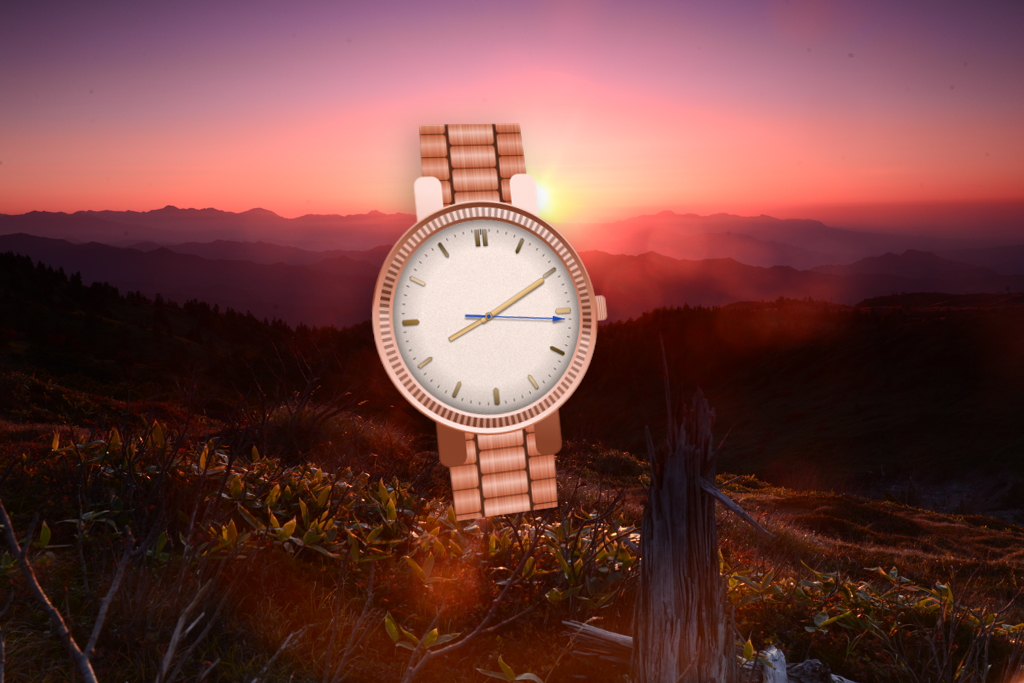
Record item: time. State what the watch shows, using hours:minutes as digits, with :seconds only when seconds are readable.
8:10:16
